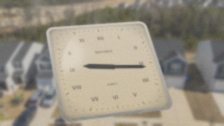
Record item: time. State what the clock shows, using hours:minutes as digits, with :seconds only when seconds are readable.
9:16
